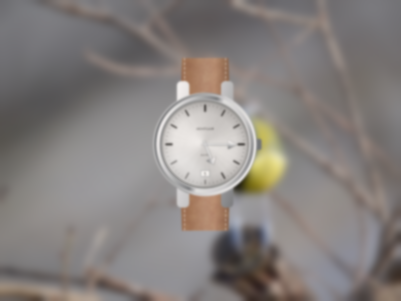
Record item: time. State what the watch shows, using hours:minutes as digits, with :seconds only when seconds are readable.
5:15
